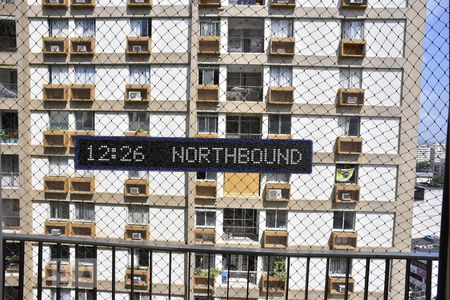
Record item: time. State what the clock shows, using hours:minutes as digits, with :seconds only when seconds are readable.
12:26
